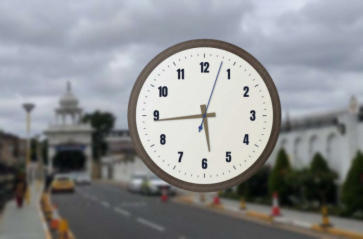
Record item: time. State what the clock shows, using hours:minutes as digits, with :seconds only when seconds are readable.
5:44:03
